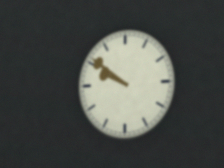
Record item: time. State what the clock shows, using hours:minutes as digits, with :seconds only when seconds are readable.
9:51
